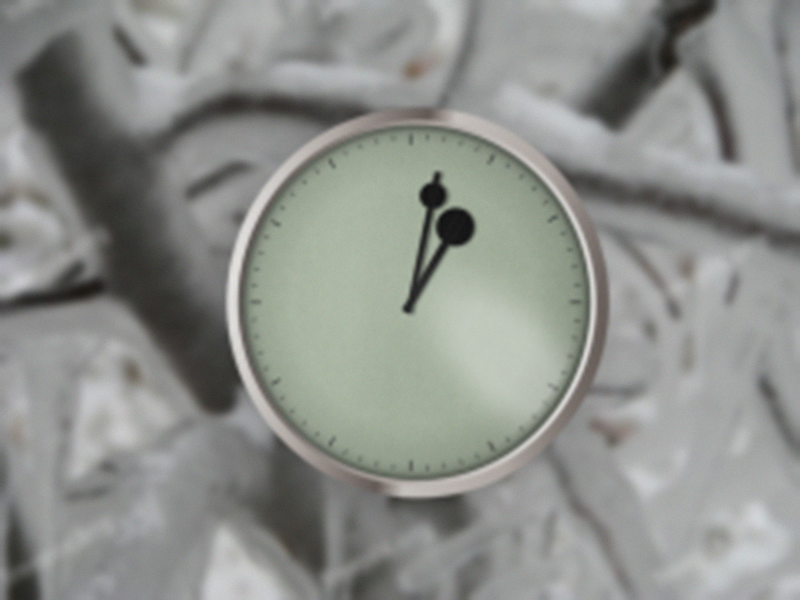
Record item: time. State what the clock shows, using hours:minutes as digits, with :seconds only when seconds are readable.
1:02
